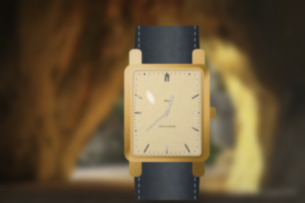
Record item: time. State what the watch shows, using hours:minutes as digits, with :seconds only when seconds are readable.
12:38
